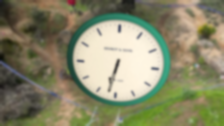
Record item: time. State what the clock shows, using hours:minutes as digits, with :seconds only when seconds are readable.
6:32
